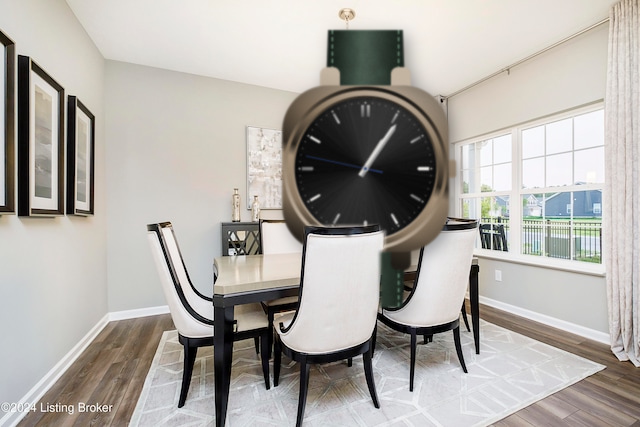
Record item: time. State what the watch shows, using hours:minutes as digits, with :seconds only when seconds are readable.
1:05:47
